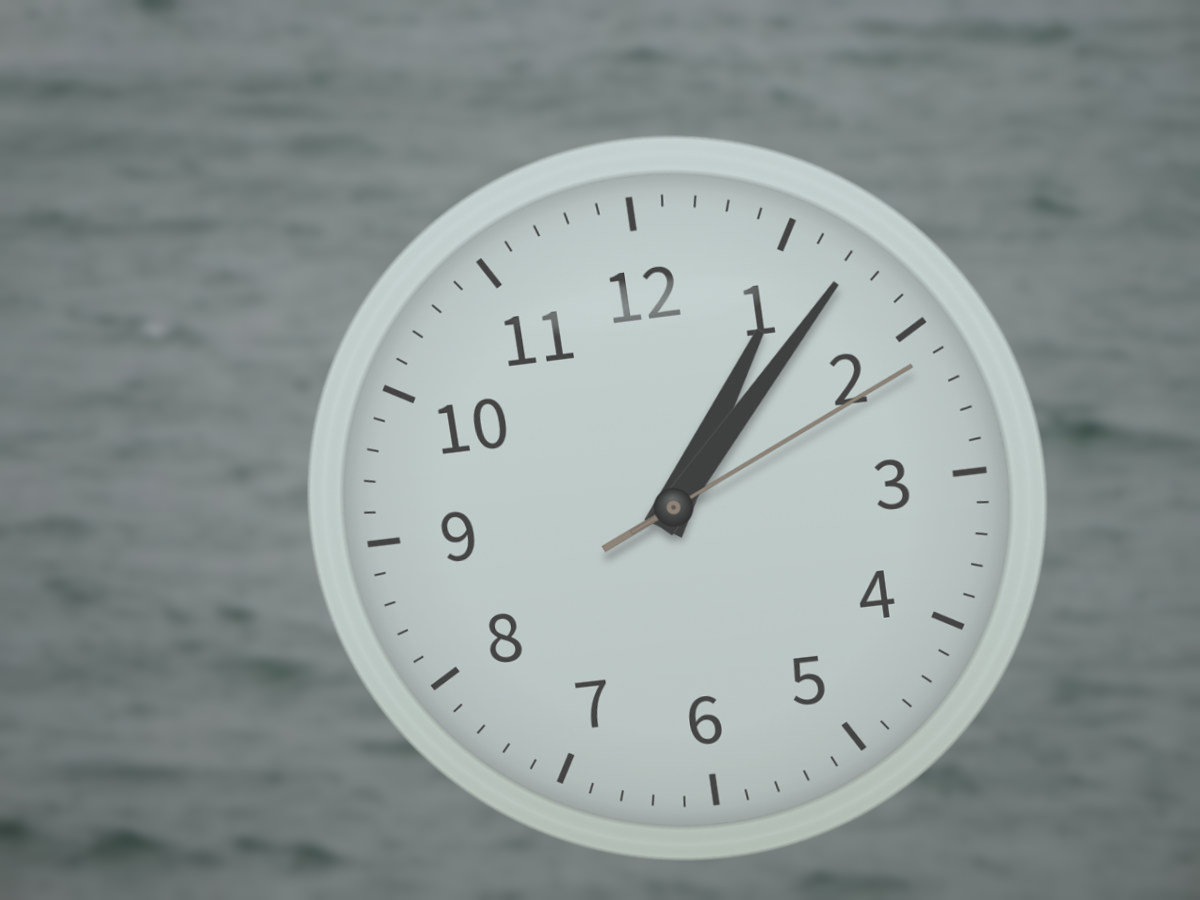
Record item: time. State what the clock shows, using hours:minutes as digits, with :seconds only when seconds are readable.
1:07:11
